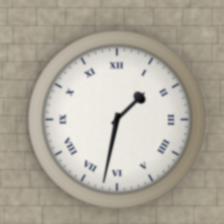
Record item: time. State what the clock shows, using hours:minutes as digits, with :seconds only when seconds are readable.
1:32
